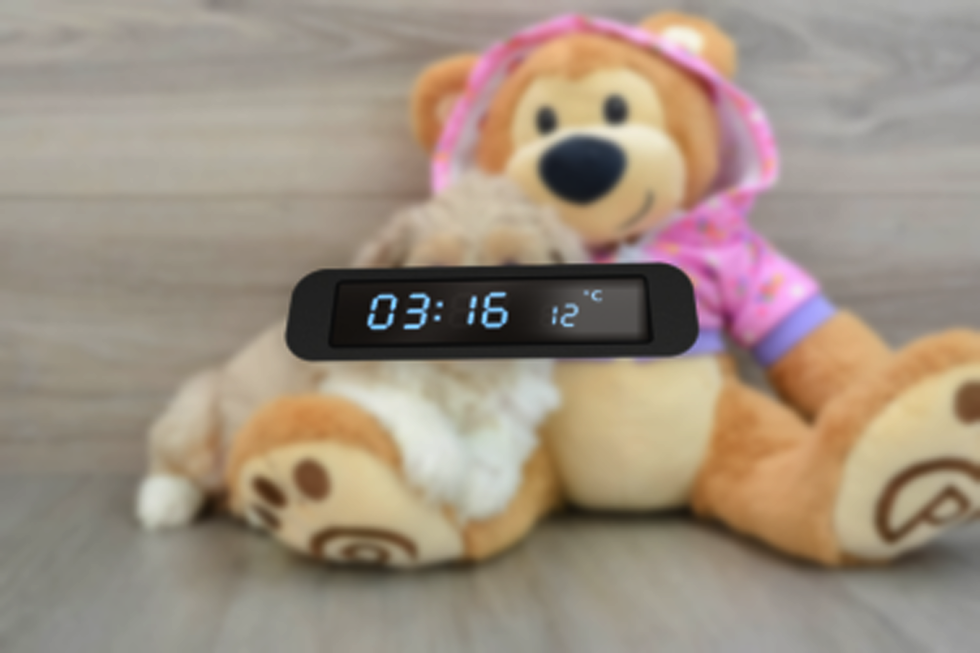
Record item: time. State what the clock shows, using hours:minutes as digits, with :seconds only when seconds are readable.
3:16
